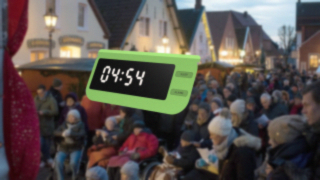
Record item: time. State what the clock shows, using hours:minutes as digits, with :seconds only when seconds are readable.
4:54
